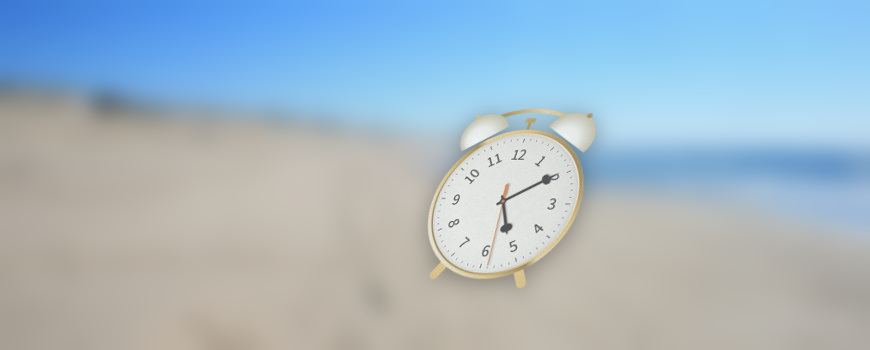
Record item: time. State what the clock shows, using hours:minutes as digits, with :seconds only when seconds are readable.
5:09:29
